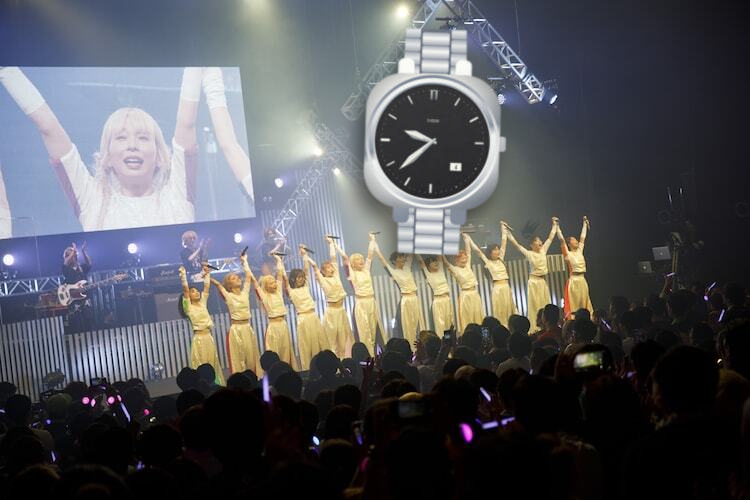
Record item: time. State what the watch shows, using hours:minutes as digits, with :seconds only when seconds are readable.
9:38
